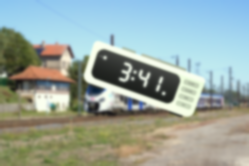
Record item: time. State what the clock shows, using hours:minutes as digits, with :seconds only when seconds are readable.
3:41
